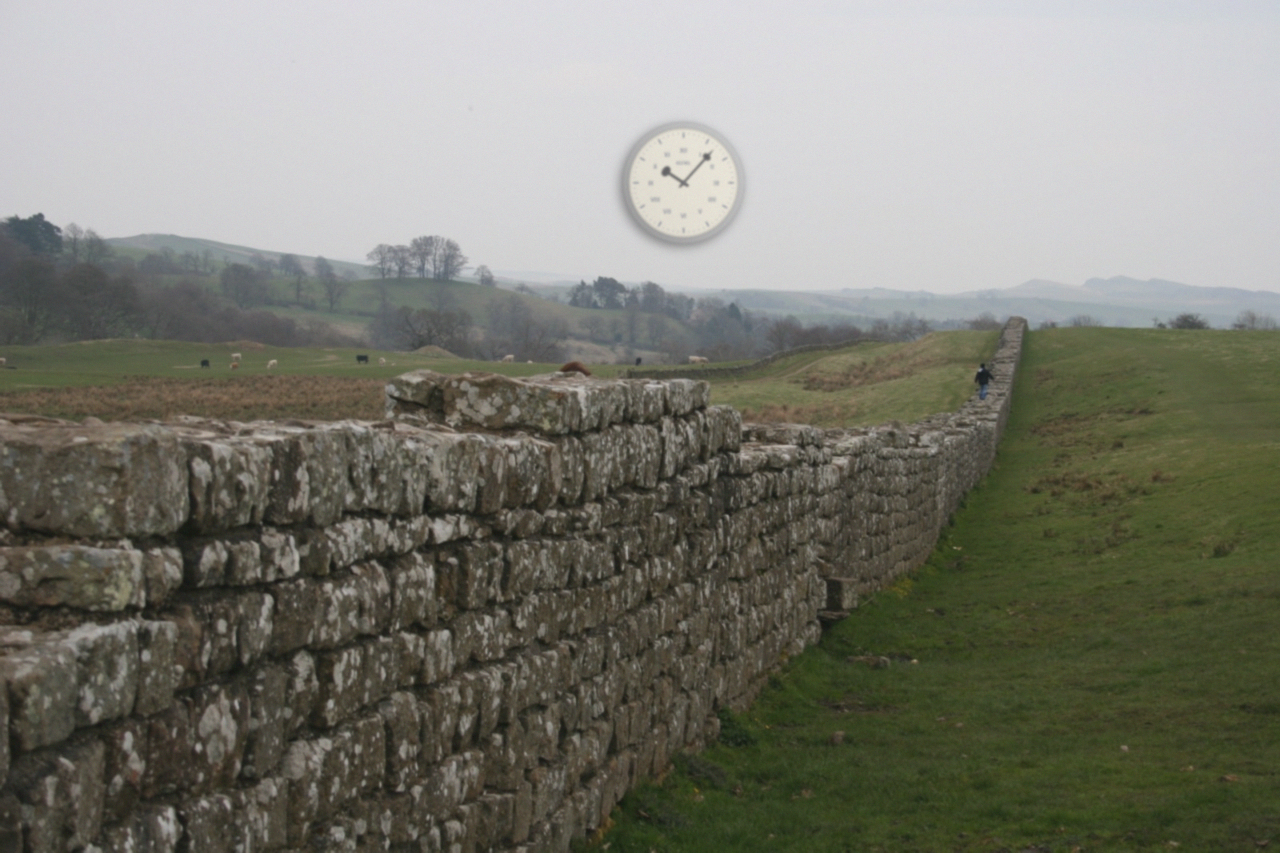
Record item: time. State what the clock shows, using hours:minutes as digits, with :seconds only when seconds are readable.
10:07
